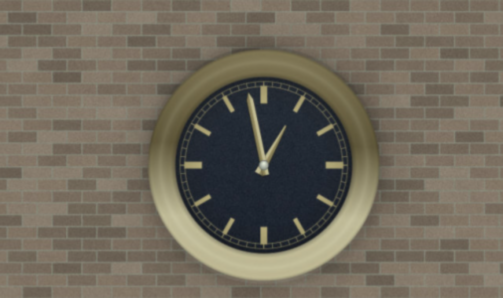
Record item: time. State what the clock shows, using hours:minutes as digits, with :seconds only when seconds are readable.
12:58
